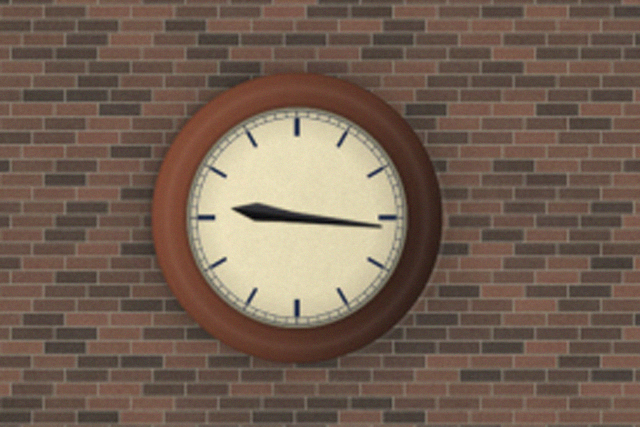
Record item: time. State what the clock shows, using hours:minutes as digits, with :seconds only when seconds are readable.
9:16
